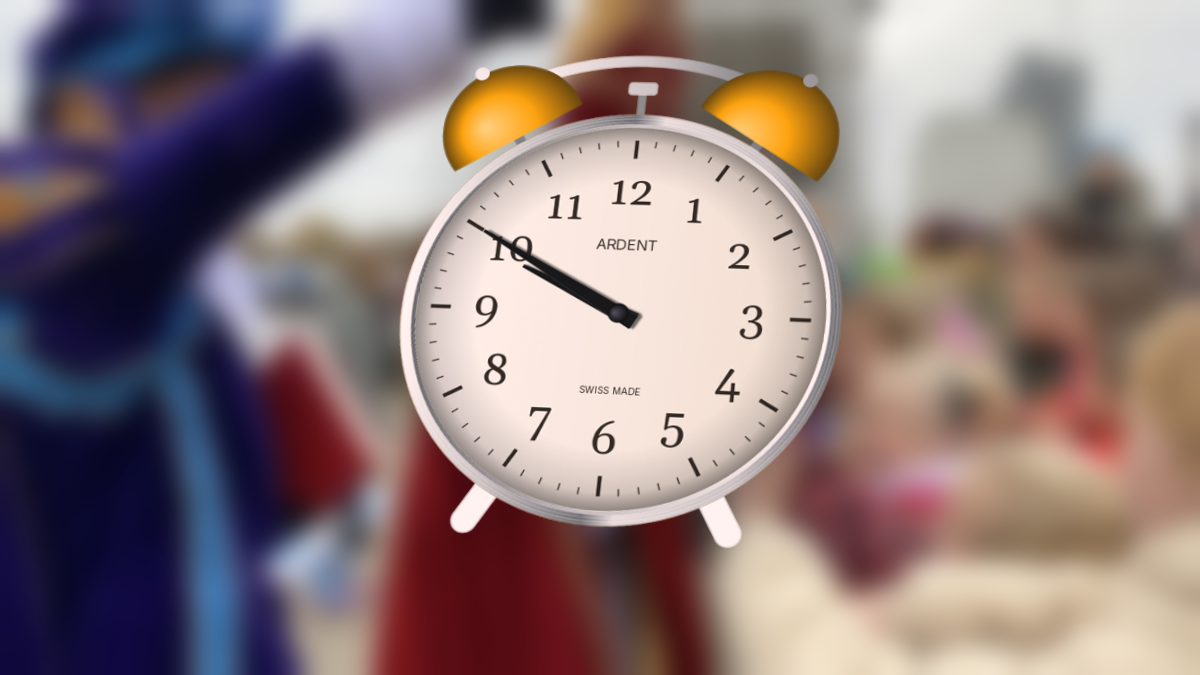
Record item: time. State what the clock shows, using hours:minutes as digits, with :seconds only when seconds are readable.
9:50
